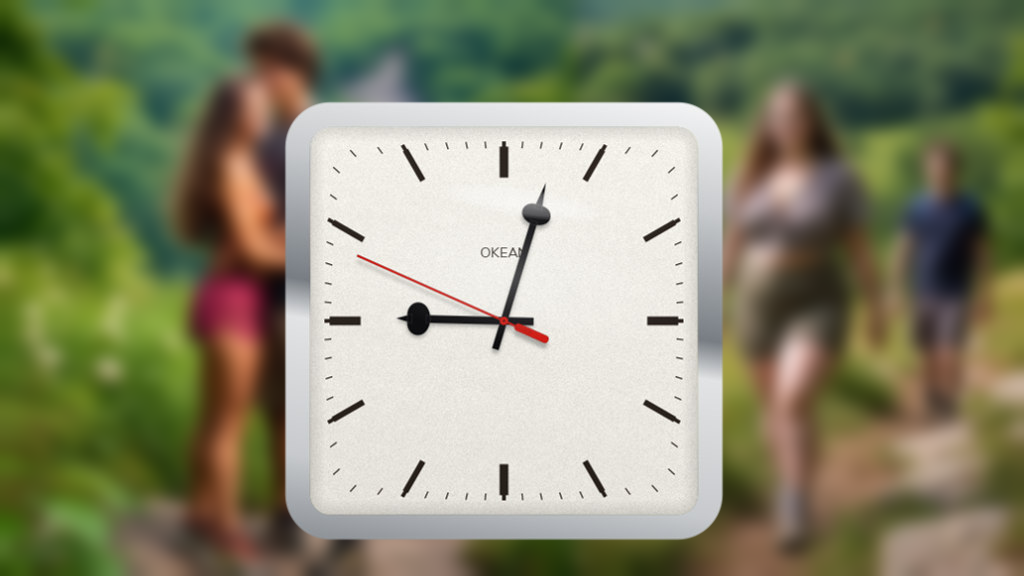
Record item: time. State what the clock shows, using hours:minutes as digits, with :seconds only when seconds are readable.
9:02:49
